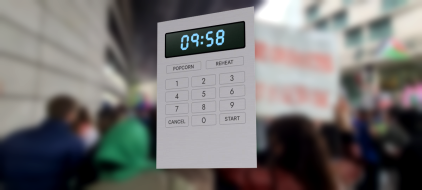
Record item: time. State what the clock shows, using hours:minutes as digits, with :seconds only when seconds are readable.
9:58
